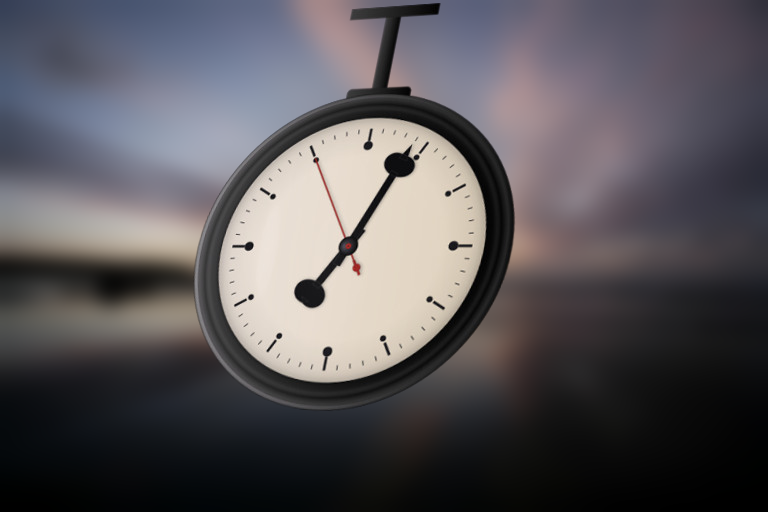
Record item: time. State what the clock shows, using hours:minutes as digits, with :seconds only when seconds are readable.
7:03:55
